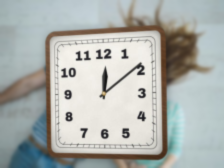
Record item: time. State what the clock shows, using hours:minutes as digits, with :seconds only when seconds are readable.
12:09
